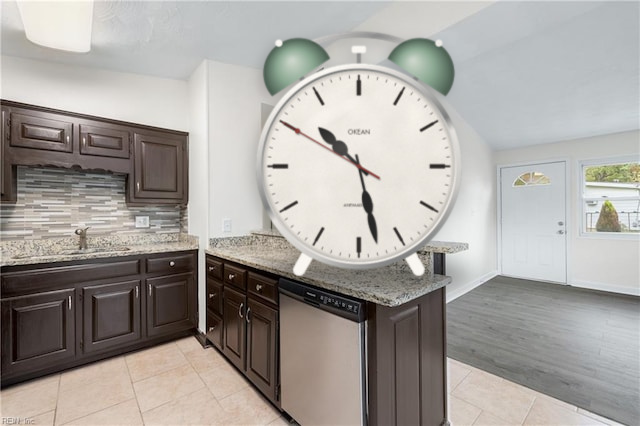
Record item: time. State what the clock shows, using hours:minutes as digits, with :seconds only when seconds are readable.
10:27:50
